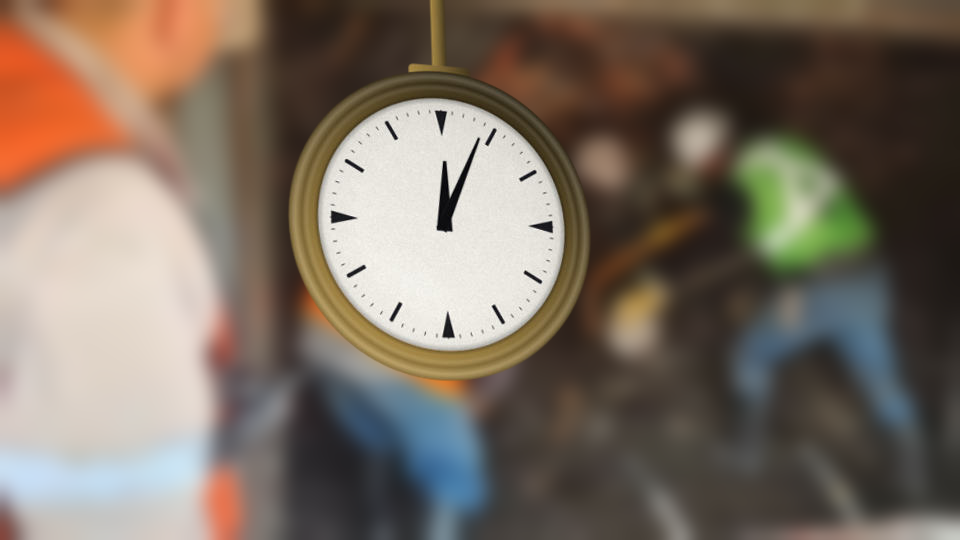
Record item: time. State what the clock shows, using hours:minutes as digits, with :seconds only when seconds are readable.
12:04
